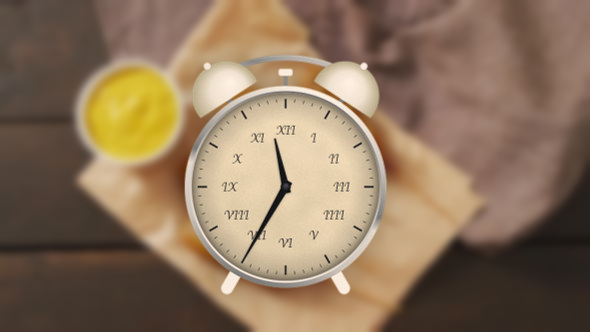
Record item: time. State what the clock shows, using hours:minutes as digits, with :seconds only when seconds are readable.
11:35
